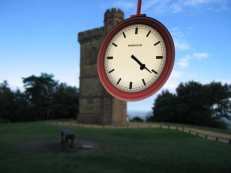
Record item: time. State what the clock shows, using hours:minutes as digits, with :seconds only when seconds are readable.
4:21
